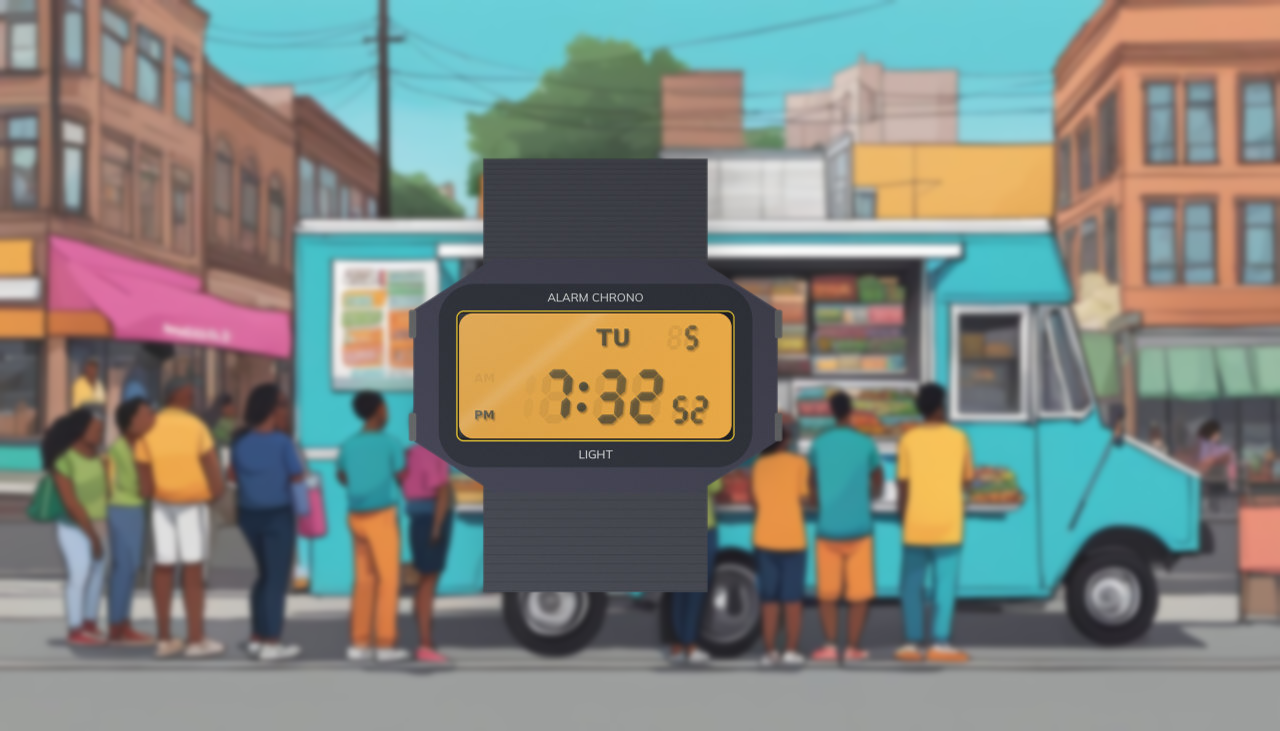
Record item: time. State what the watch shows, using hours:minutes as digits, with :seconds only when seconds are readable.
7:32:52
